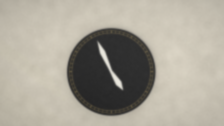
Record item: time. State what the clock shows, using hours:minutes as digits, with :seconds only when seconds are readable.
4:56
